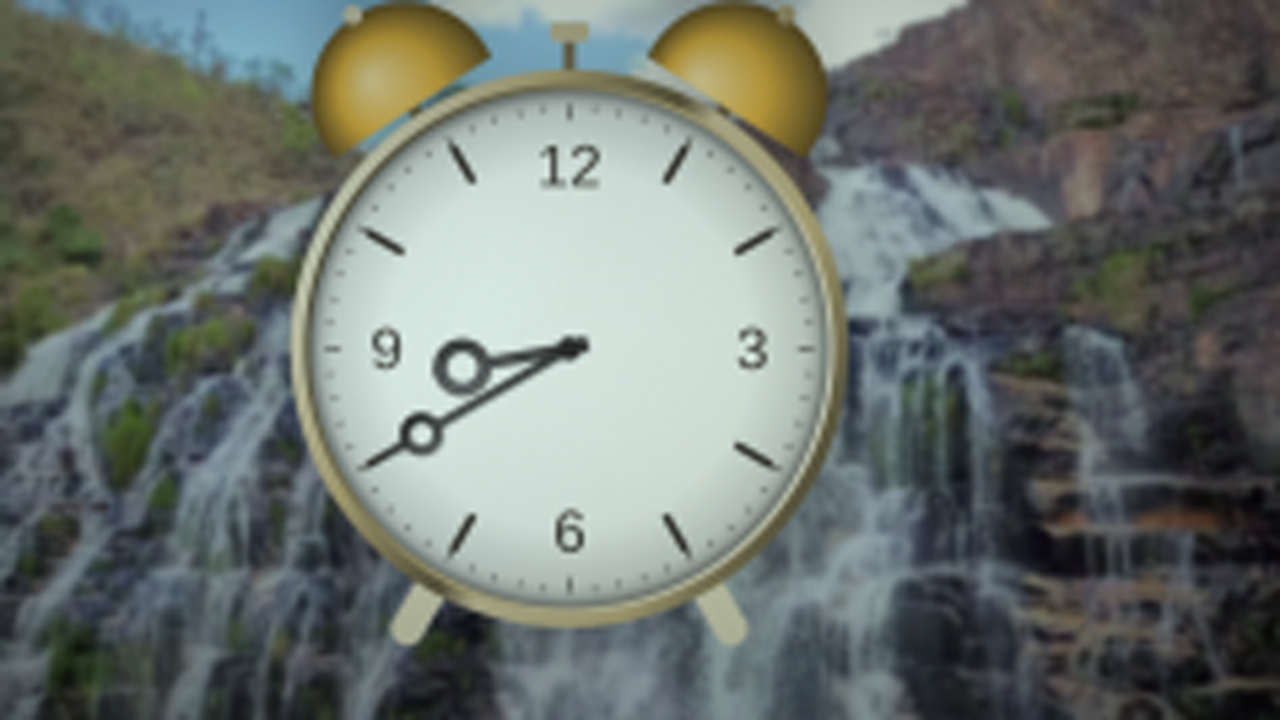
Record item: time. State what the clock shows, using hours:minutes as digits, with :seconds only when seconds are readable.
8:40
